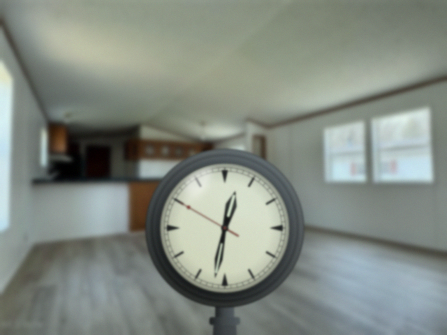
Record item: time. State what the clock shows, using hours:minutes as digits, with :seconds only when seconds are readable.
12:31:50
